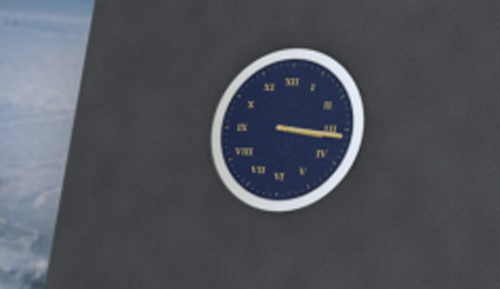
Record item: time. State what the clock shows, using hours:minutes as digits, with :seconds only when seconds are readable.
3:16
